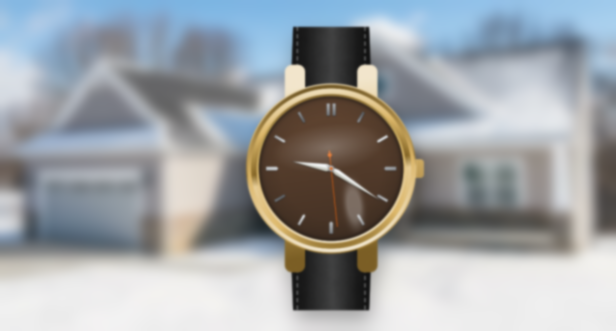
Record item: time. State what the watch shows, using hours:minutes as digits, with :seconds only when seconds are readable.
9:20:29
